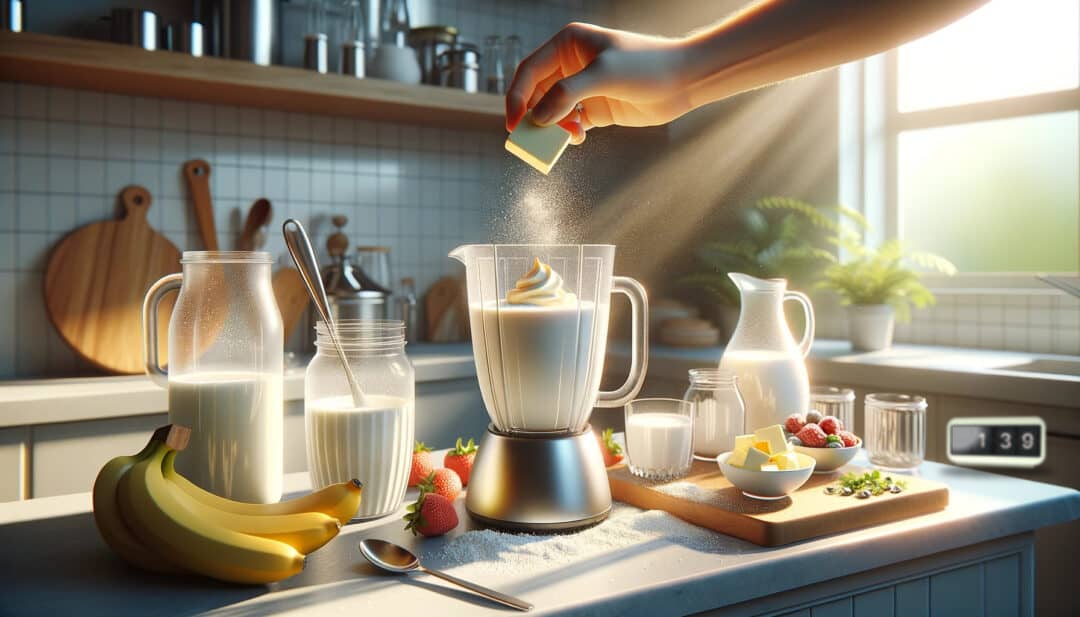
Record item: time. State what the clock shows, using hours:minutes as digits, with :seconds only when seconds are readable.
1:39
